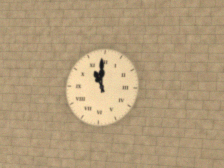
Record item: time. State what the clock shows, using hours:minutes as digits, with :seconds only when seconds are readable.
10:59
